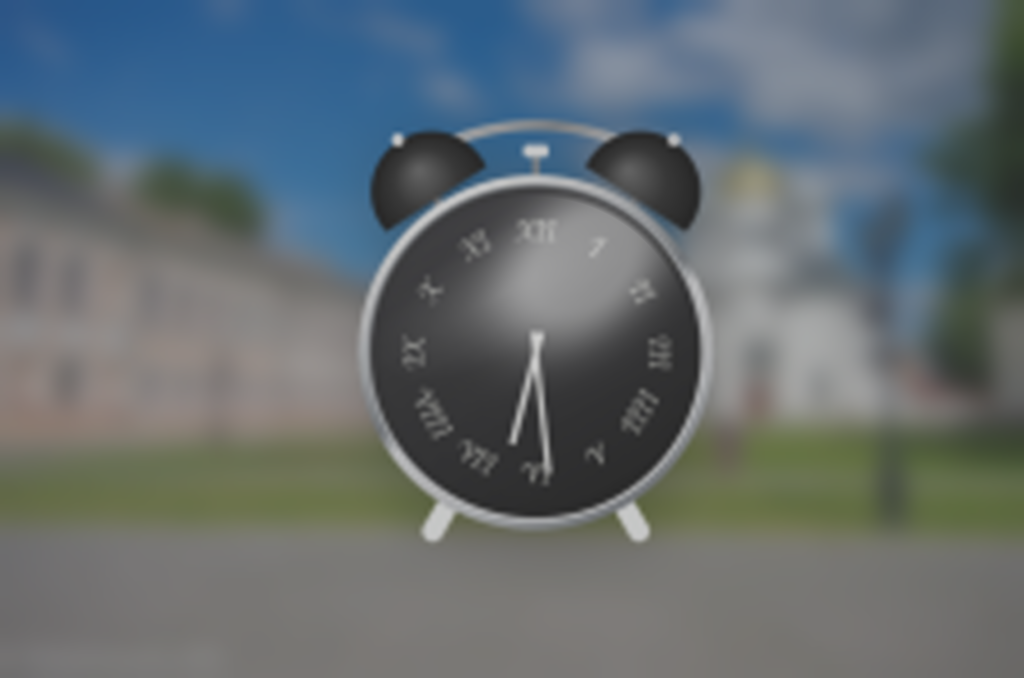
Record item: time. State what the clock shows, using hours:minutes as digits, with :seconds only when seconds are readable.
6:29
